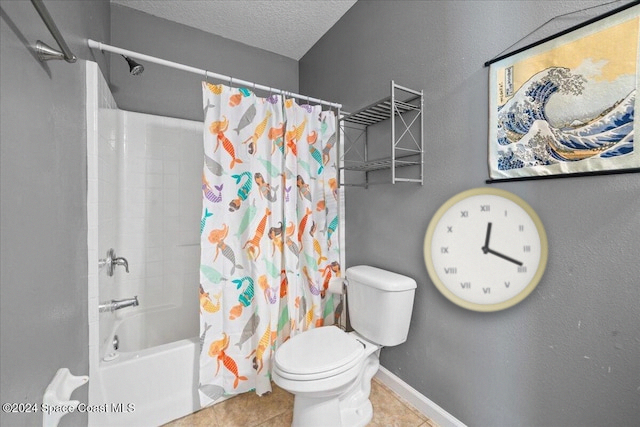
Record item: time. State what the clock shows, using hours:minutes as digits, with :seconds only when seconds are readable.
12:19
